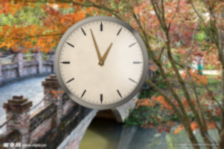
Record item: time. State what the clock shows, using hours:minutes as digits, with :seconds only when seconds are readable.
12:57
